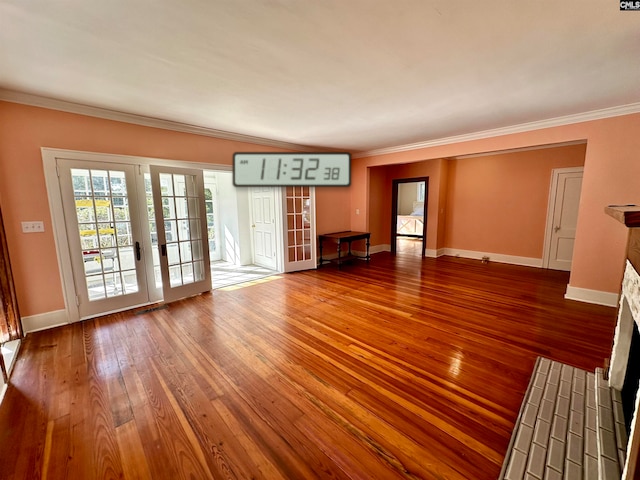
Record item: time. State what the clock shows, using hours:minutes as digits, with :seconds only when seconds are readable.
11:32:38
